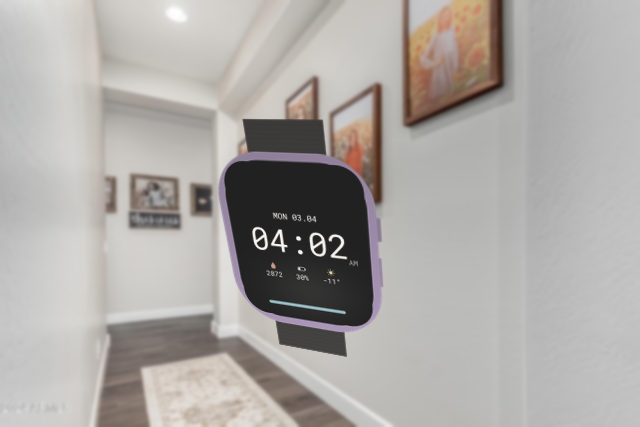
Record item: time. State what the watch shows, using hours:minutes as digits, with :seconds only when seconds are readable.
4:02
